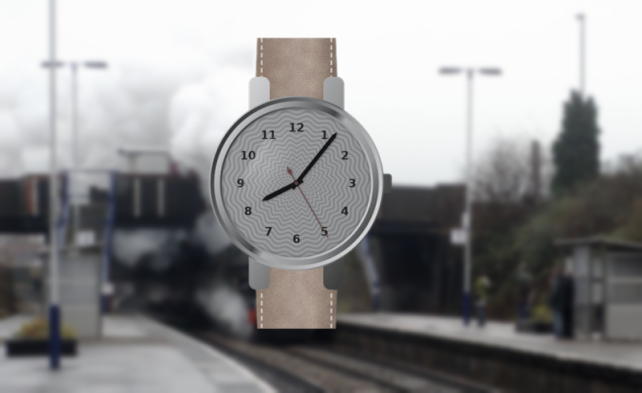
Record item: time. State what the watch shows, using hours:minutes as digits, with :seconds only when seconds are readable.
8:06:25
